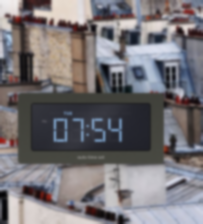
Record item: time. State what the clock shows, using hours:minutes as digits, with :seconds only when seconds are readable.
7:54
